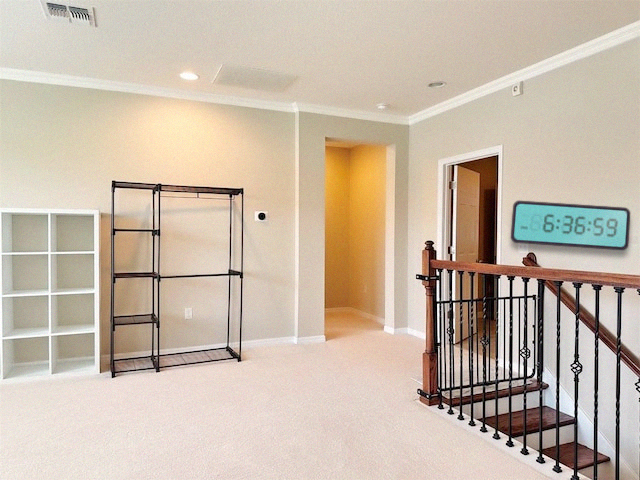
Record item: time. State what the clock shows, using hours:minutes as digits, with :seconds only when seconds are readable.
6:36:59
